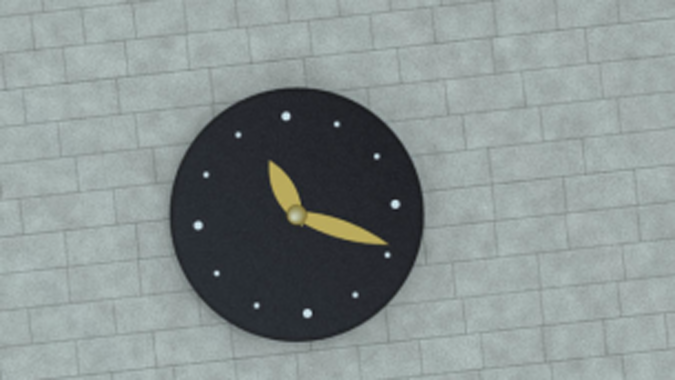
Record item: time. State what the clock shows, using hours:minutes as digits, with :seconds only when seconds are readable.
11:19
